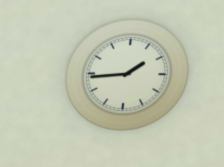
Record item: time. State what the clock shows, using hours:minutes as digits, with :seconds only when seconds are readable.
1:44
